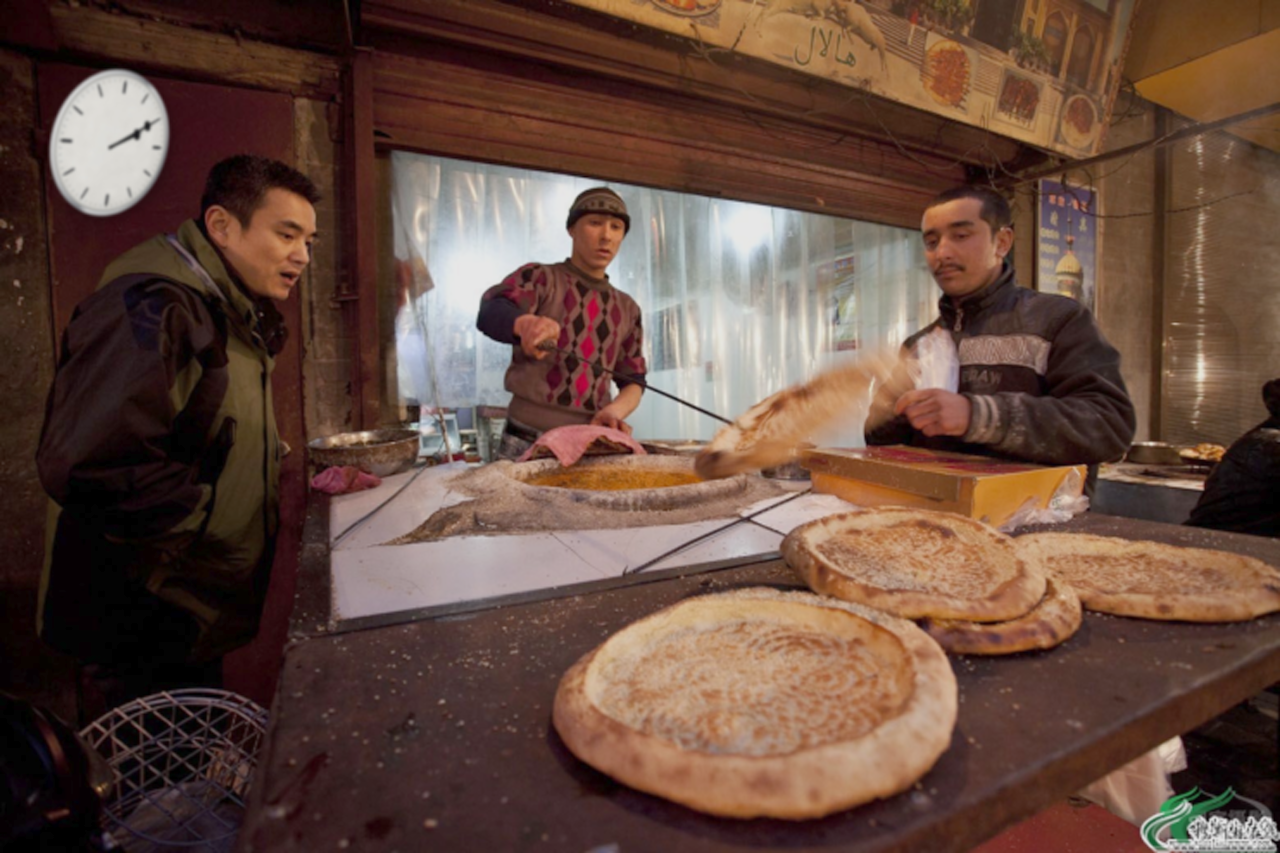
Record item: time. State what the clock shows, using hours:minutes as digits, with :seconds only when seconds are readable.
2:10
